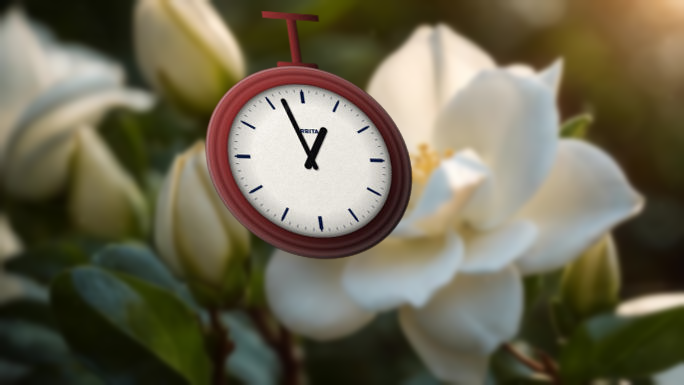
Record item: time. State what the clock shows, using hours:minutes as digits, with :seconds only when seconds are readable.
12:57
